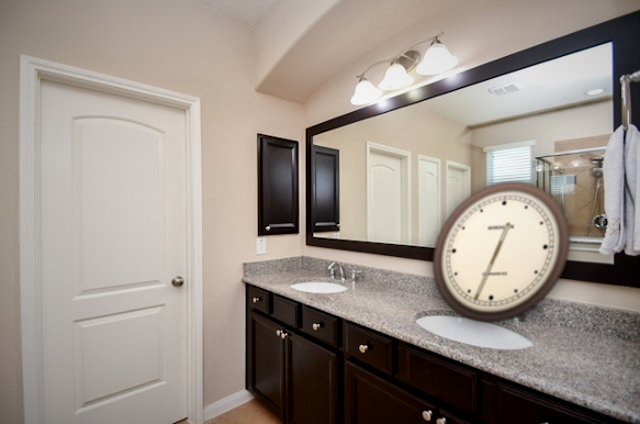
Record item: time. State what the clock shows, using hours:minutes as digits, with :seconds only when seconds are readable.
12:33
